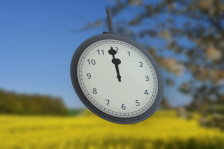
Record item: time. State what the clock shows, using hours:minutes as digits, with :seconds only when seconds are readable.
11:59
